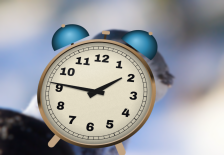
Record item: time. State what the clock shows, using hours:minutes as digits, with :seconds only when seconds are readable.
1:46
